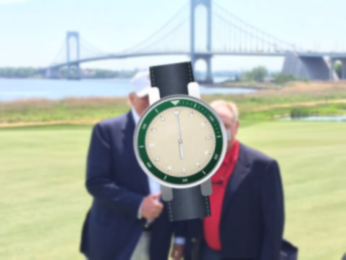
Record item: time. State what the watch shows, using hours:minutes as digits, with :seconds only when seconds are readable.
6:00
